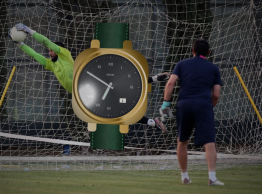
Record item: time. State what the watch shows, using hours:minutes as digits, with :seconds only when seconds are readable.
6:50
